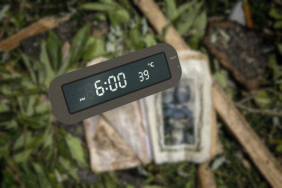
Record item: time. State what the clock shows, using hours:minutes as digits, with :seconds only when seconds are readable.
6:00
